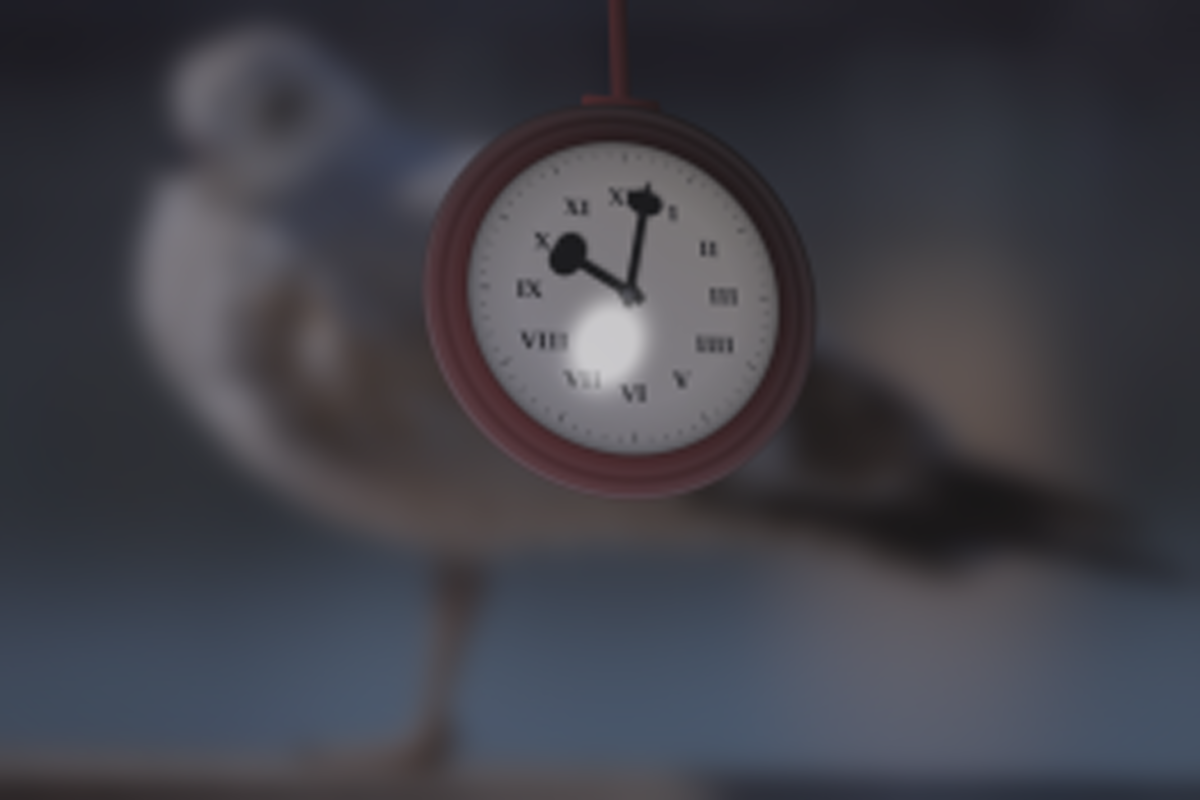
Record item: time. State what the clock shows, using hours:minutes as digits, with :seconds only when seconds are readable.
10:02
